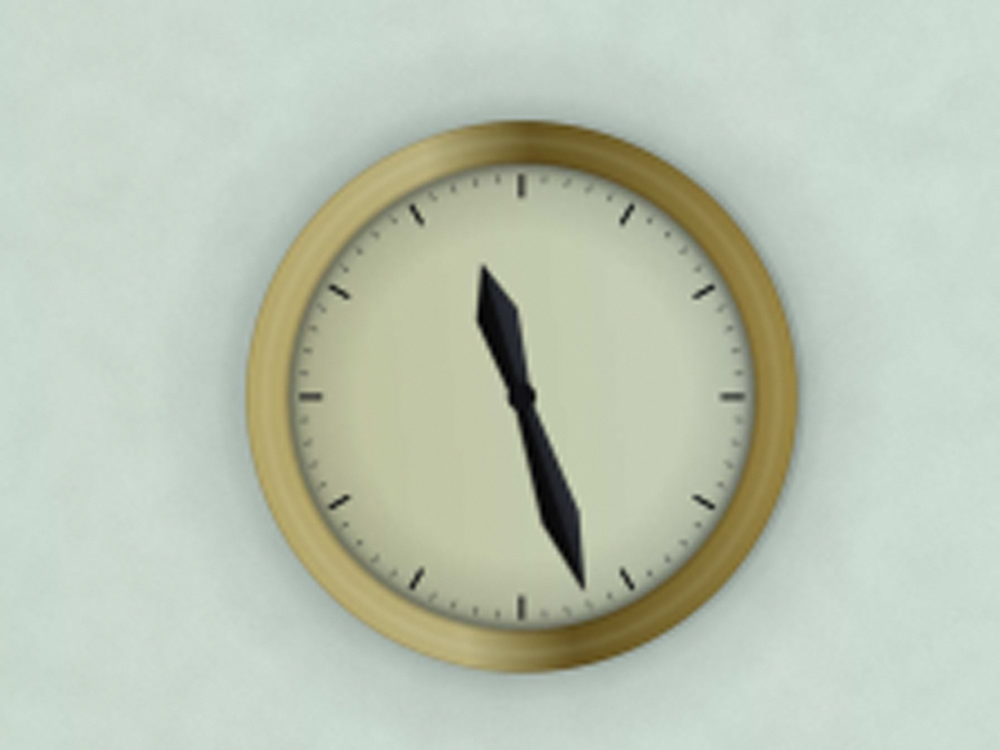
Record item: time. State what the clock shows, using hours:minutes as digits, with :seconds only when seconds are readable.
11:27
